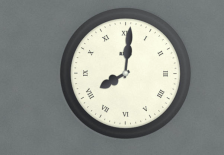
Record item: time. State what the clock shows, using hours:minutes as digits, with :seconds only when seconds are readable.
8:01
